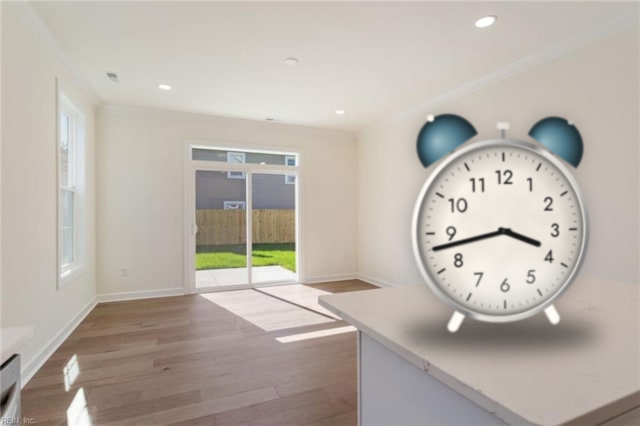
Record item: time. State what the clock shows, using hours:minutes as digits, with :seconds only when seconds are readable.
3:43
